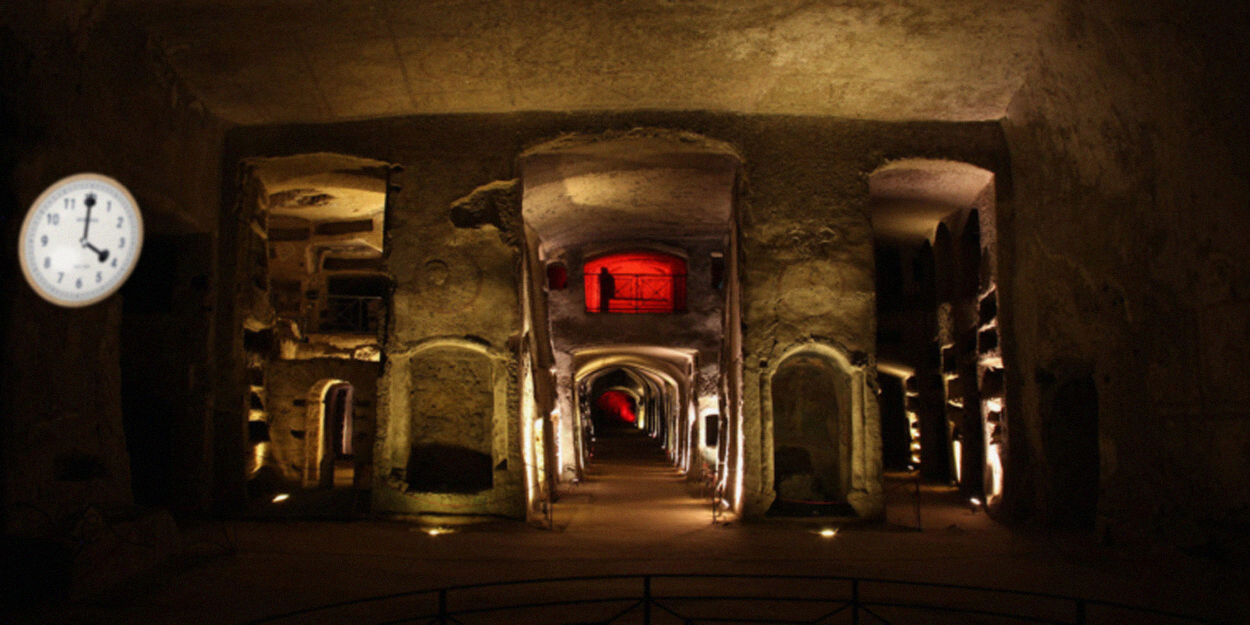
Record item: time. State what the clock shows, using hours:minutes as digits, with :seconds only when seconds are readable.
4:00
